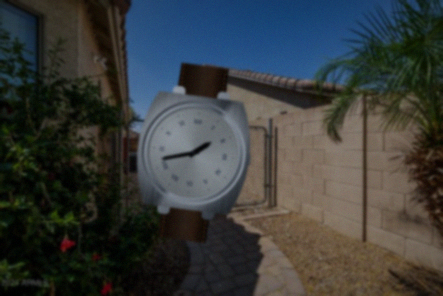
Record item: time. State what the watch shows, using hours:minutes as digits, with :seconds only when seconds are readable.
1:42
